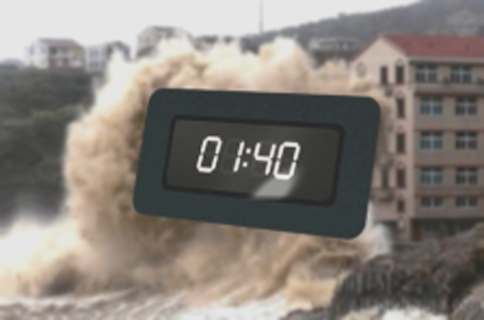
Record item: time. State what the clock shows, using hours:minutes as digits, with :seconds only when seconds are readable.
1:40
